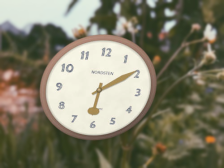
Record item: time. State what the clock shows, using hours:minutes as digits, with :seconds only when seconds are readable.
6:09
